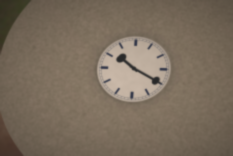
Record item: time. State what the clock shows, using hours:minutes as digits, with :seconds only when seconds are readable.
10:20
